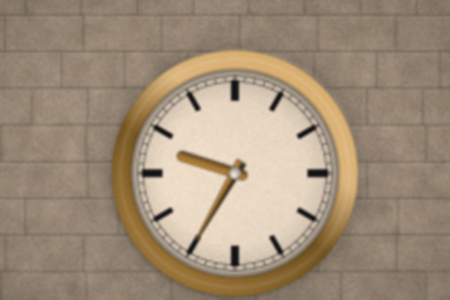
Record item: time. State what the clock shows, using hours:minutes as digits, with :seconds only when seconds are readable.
9:35
